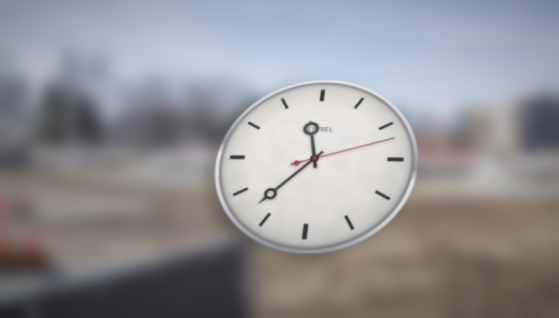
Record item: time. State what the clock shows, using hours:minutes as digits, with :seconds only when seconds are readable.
11:37:12
